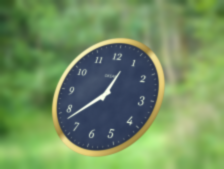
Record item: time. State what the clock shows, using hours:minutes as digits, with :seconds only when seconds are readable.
12:38
